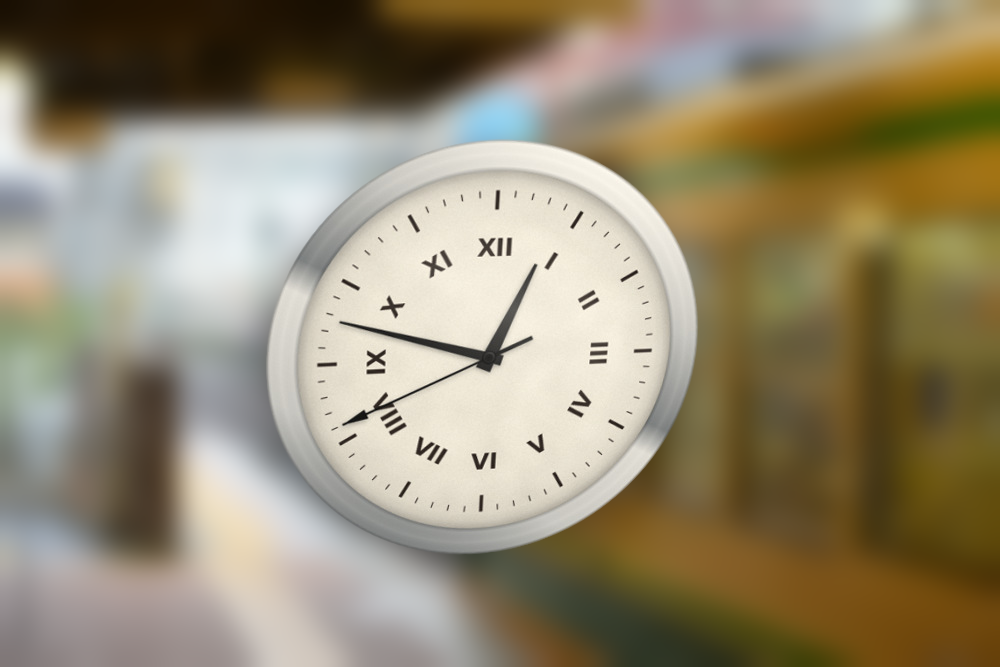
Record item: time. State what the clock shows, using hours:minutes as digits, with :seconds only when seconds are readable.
12:47:41
